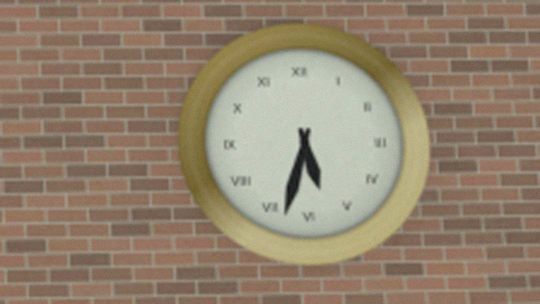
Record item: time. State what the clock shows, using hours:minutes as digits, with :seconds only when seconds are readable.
5:33
